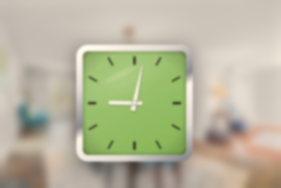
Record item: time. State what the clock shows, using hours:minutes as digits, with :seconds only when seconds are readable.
9:02
